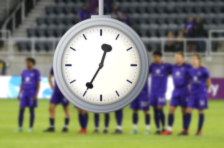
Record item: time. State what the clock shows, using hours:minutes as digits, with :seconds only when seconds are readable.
12:35
